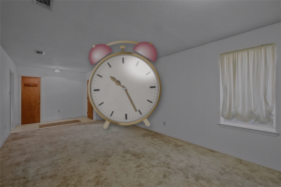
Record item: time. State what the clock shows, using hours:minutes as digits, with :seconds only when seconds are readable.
10:26
